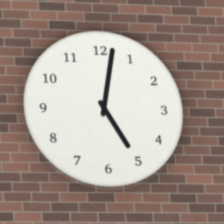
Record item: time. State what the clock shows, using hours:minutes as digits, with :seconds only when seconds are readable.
5:02
